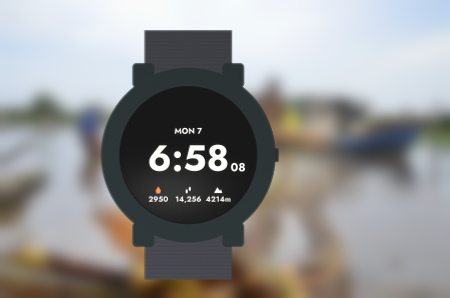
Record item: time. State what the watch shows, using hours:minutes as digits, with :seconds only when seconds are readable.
6:58:08
